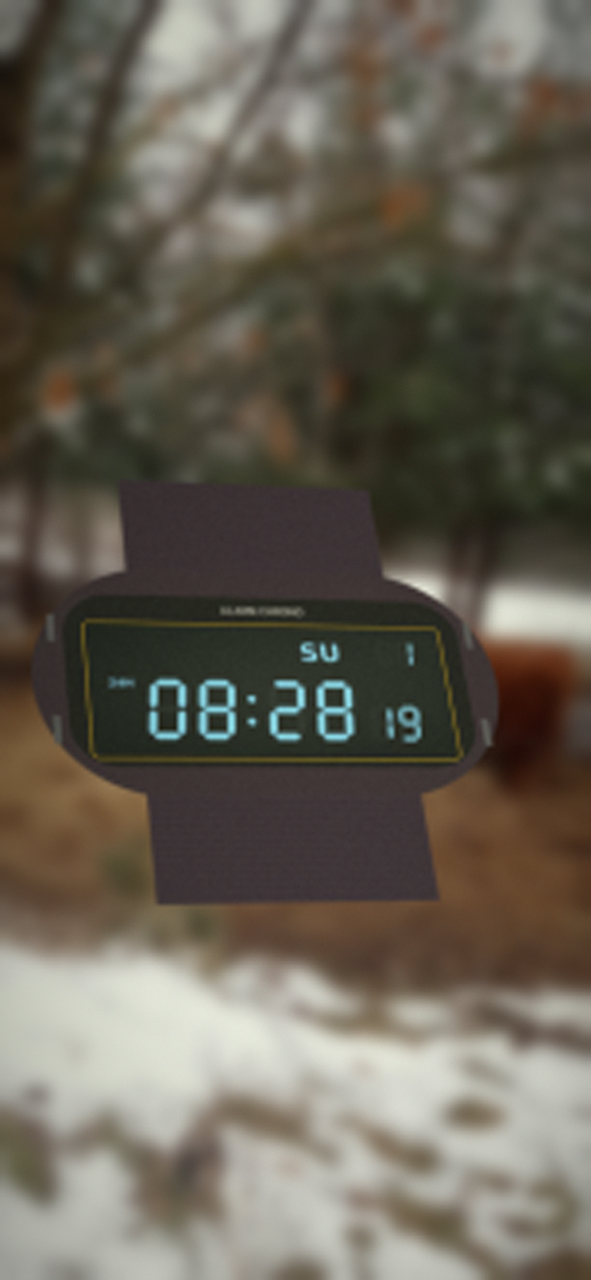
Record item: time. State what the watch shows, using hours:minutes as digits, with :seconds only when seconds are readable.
8:28:19
